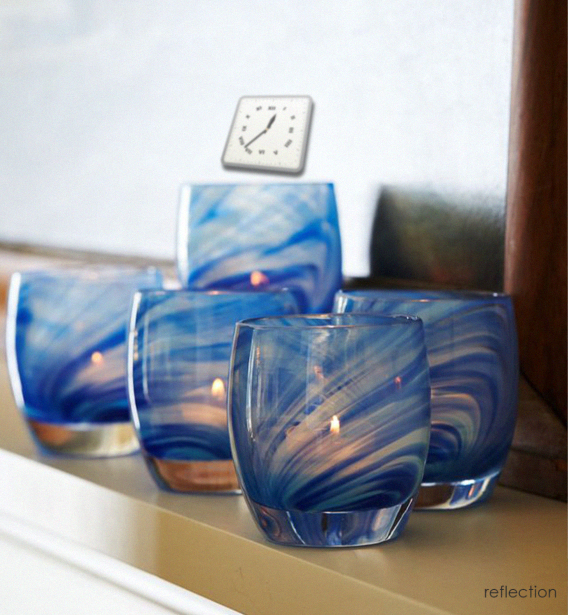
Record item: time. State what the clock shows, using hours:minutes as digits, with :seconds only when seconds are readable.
12:37
